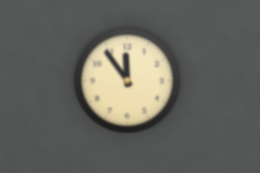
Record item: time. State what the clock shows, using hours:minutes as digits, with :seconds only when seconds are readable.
11:54
